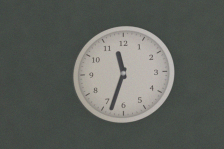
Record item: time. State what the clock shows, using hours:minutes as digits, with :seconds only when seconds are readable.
11:33
